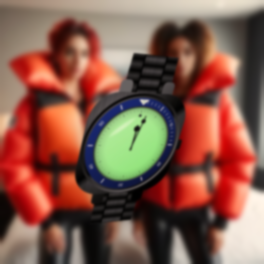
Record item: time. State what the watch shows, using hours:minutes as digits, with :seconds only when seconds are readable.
12:02
